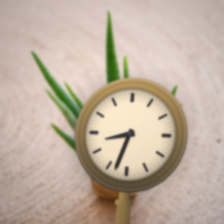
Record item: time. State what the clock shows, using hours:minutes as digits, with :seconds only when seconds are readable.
8:33
